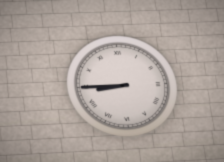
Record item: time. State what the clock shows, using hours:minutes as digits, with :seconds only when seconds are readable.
8:45
